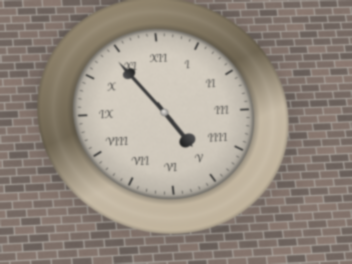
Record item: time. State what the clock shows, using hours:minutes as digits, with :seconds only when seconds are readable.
4:54
